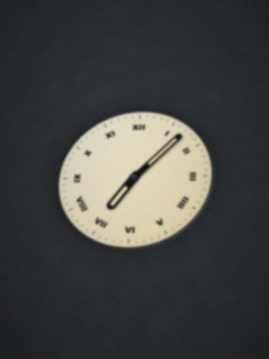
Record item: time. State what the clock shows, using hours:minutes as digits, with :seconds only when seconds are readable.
7:07
